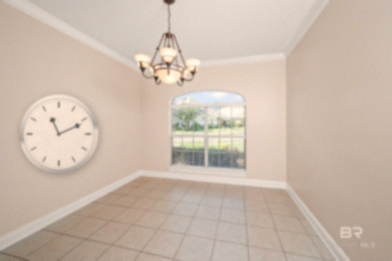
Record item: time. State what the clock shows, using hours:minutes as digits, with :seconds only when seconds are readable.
11:11
